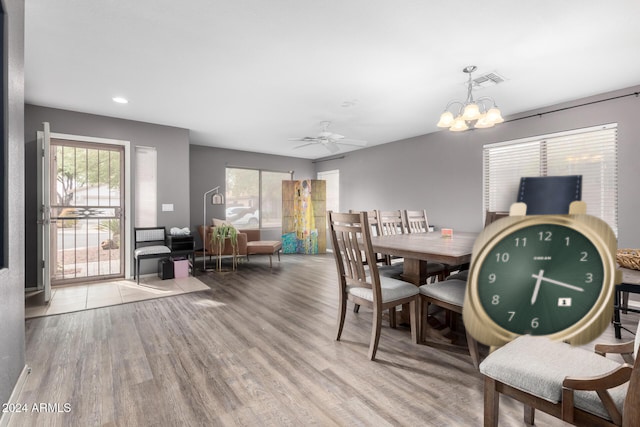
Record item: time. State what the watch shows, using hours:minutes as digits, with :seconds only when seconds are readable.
6:18
